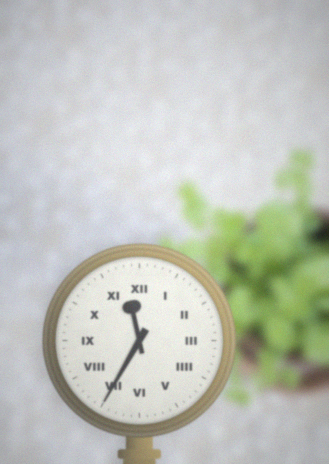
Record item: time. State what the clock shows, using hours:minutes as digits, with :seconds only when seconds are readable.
11:35
